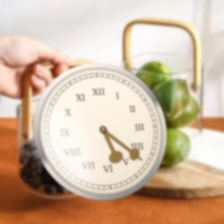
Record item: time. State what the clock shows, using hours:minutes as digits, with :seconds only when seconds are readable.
5:22
